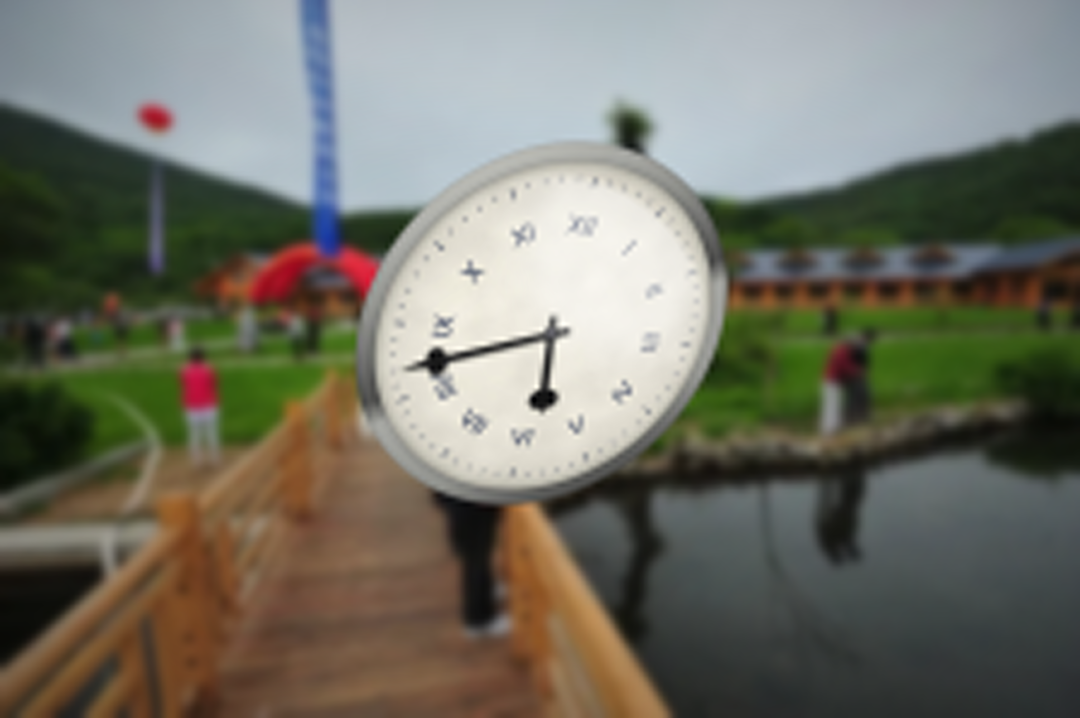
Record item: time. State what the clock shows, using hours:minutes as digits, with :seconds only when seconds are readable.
5:42
